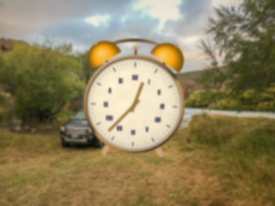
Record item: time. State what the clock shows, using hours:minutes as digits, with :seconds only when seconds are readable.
12:37
